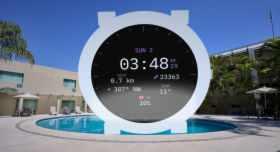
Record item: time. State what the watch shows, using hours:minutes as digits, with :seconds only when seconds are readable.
3:48
